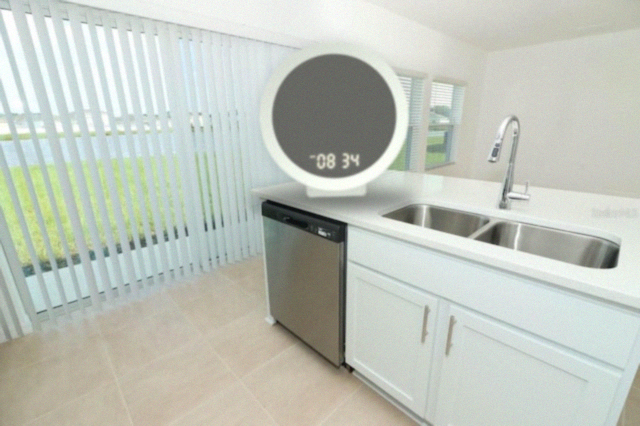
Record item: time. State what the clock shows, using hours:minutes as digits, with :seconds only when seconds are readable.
8:34
